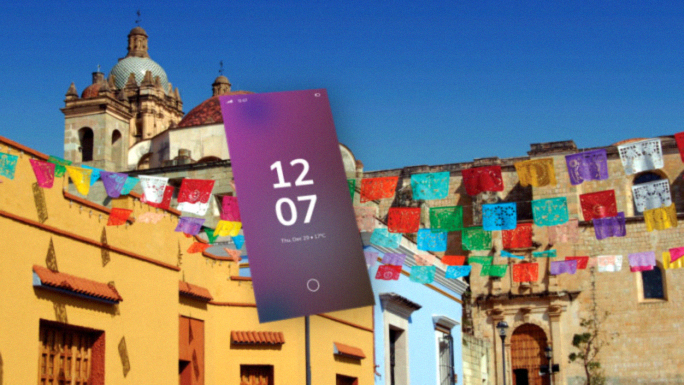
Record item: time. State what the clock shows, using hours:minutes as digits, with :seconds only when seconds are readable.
12:07
